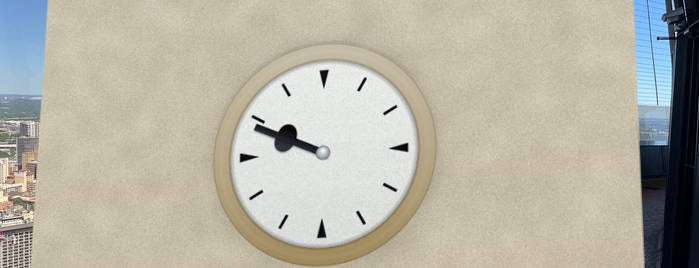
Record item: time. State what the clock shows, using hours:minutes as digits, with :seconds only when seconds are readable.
9:49
